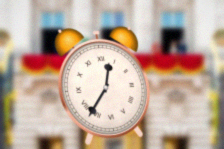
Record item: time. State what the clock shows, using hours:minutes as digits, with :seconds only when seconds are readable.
12:37
